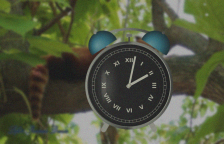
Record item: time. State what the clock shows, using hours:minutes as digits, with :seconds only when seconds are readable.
2:02
